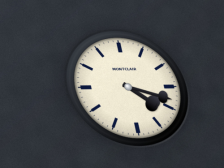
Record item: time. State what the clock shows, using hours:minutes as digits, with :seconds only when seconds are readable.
4:18
